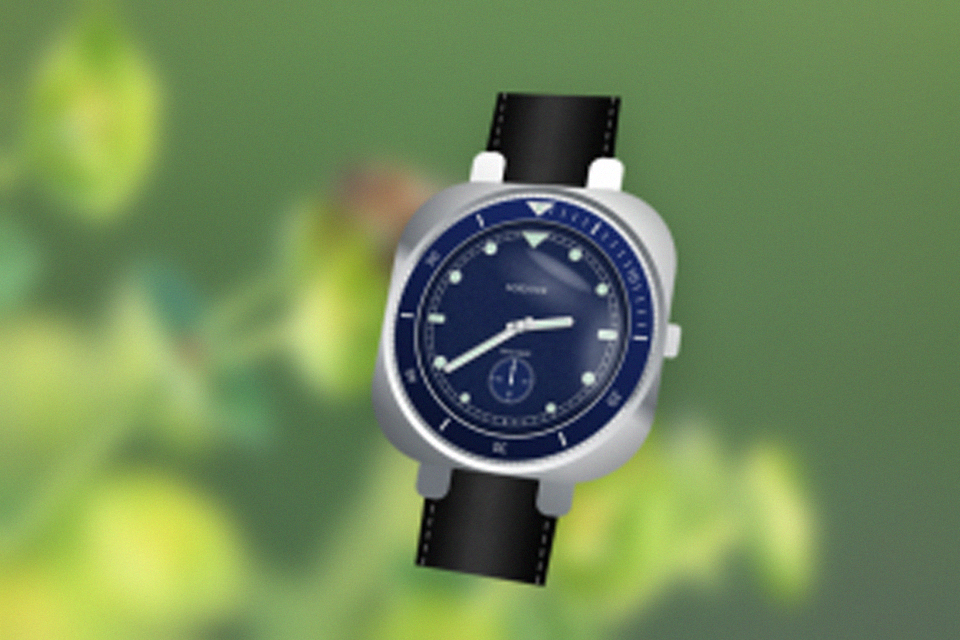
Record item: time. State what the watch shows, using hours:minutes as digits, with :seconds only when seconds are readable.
2:39
